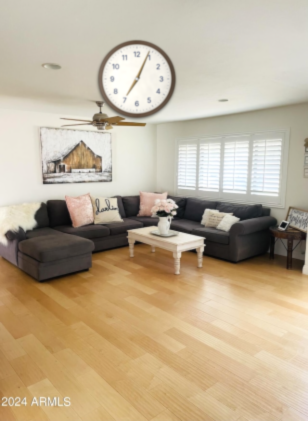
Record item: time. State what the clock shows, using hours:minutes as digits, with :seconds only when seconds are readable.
7:04
